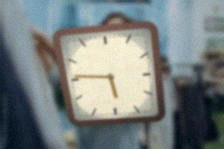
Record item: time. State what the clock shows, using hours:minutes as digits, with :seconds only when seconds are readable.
5:46
